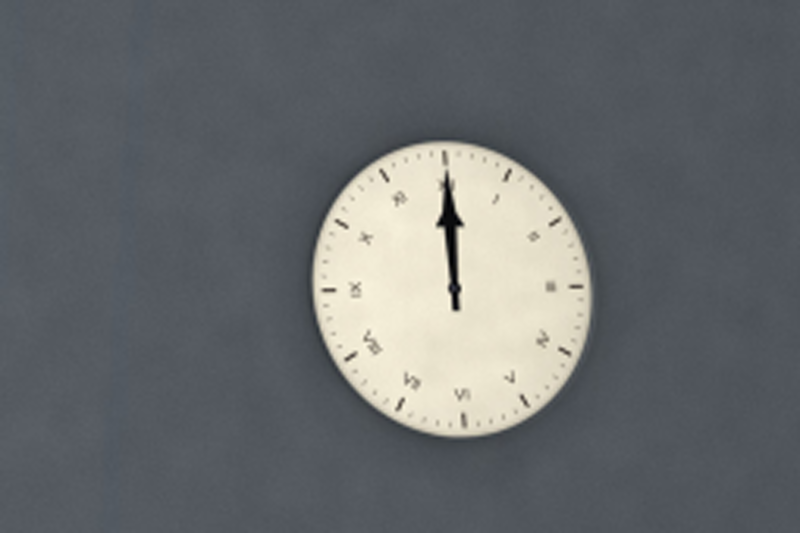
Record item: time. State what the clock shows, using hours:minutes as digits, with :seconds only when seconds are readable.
12:00
